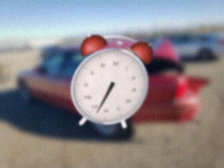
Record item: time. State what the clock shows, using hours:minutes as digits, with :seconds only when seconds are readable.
6:33
